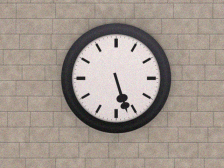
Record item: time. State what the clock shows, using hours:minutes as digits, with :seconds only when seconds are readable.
5:27
